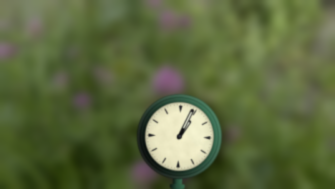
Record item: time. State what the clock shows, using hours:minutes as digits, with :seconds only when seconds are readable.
1:04
